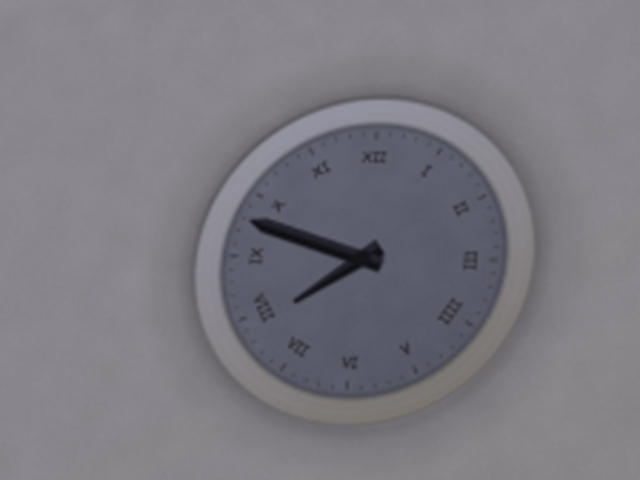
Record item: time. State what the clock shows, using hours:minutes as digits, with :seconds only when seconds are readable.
7:48
